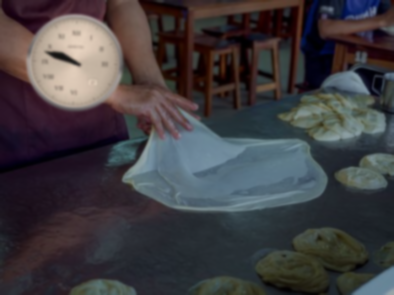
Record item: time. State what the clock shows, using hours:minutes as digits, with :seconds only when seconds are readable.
9:48
